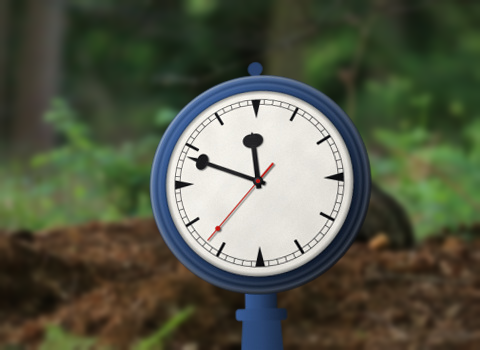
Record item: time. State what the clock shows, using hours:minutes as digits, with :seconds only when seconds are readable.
11:48:37
